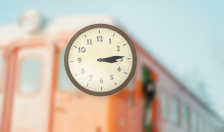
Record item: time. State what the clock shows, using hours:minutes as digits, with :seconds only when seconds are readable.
3:14
